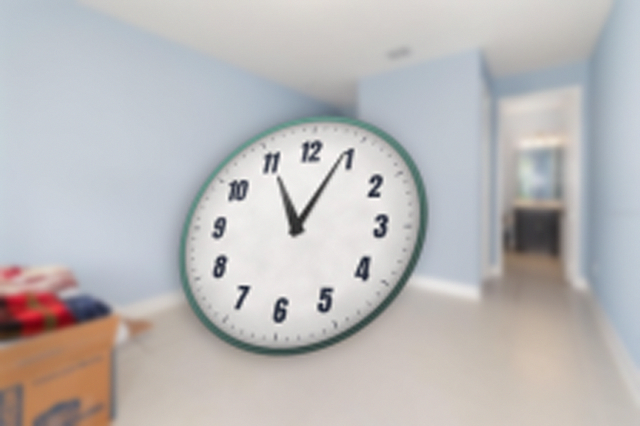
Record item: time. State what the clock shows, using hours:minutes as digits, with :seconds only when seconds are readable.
11:04
